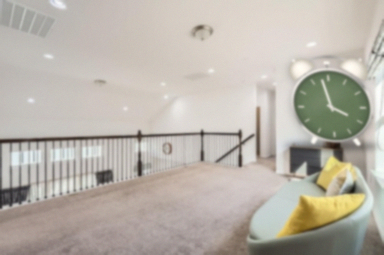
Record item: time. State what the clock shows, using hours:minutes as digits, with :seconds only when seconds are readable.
3:58
